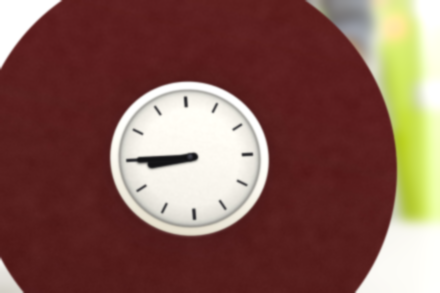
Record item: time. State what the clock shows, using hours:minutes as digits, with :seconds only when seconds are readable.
8:45
